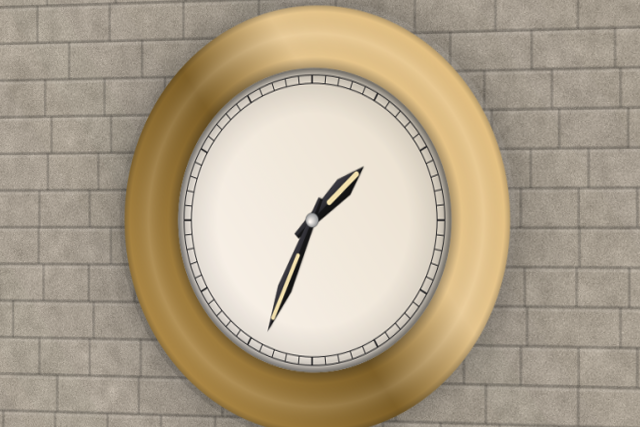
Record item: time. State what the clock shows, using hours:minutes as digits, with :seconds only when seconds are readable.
1:34
